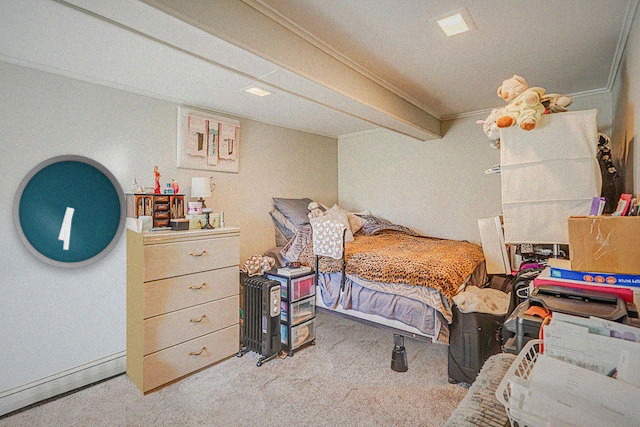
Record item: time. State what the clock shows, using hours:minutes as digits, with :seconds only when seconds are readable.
6:31
